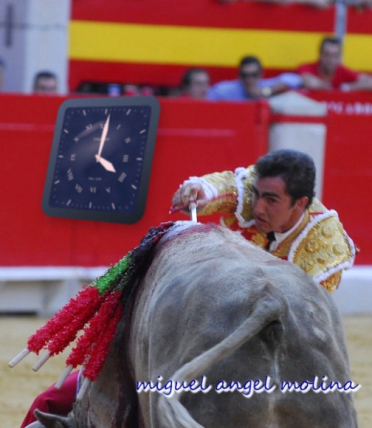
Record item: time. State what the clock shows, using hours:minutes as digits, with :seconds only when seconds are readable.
4:01
